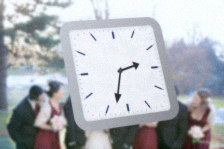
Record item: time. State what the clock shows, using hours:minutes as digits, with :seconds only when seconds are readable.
2:33
